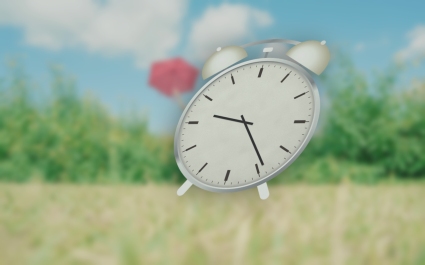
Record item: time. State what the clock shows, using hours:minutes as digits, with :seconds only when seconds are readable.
9:24
